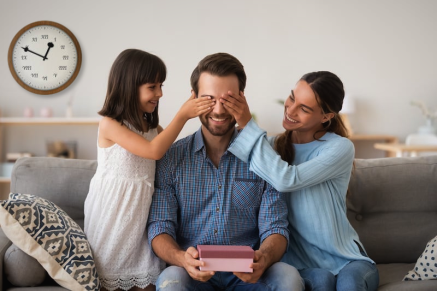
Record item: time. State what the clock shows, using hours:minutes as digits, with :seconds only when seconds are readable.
12:49
